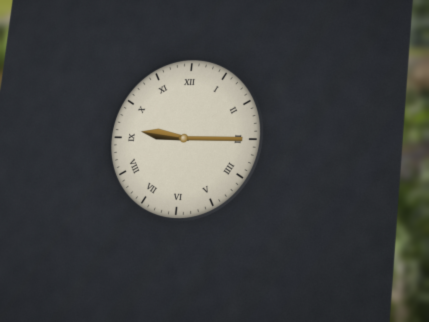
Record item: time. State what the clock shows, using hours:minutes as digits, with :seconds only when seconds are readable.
9:15
